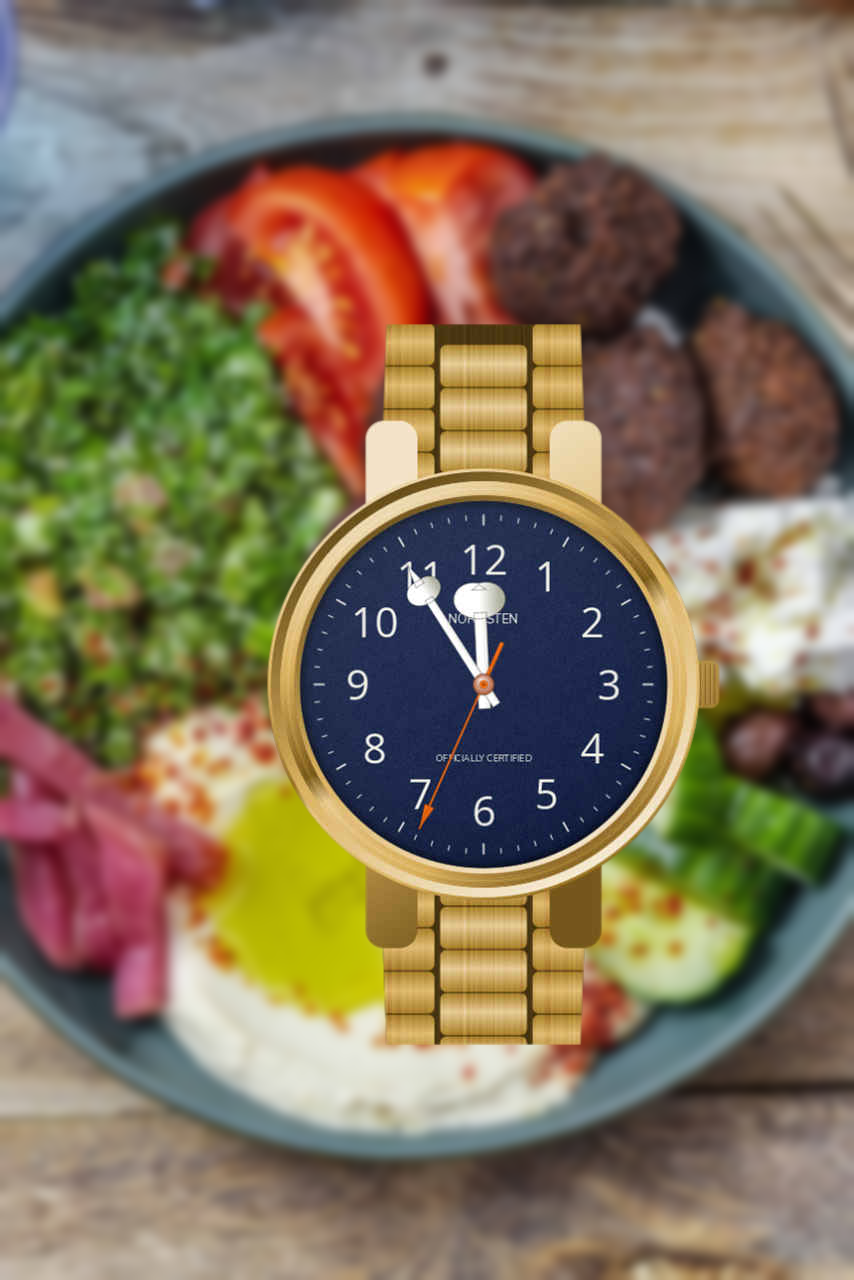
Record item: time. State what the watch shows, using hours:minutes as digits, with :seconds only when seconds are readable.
11:54:34
